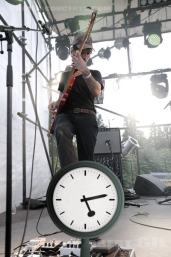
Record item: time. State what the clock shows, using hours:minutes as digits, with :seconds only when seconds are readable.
5:13
